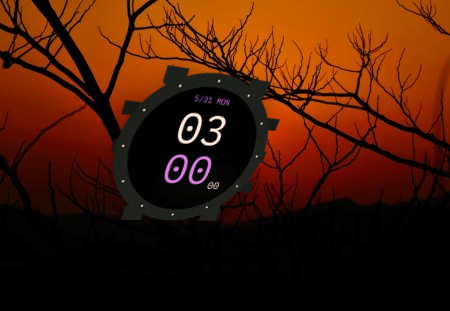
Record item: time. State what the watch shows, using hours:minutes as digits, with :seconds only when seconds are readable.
3:00:00
